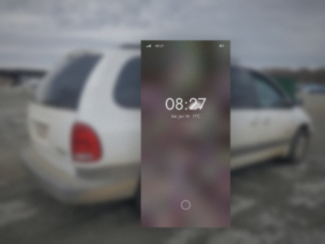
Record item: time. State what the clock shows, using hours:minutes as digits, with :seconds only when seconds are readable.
8:27
